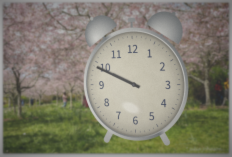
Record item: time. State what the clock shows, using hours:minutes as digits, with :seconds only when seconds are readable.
9:49
